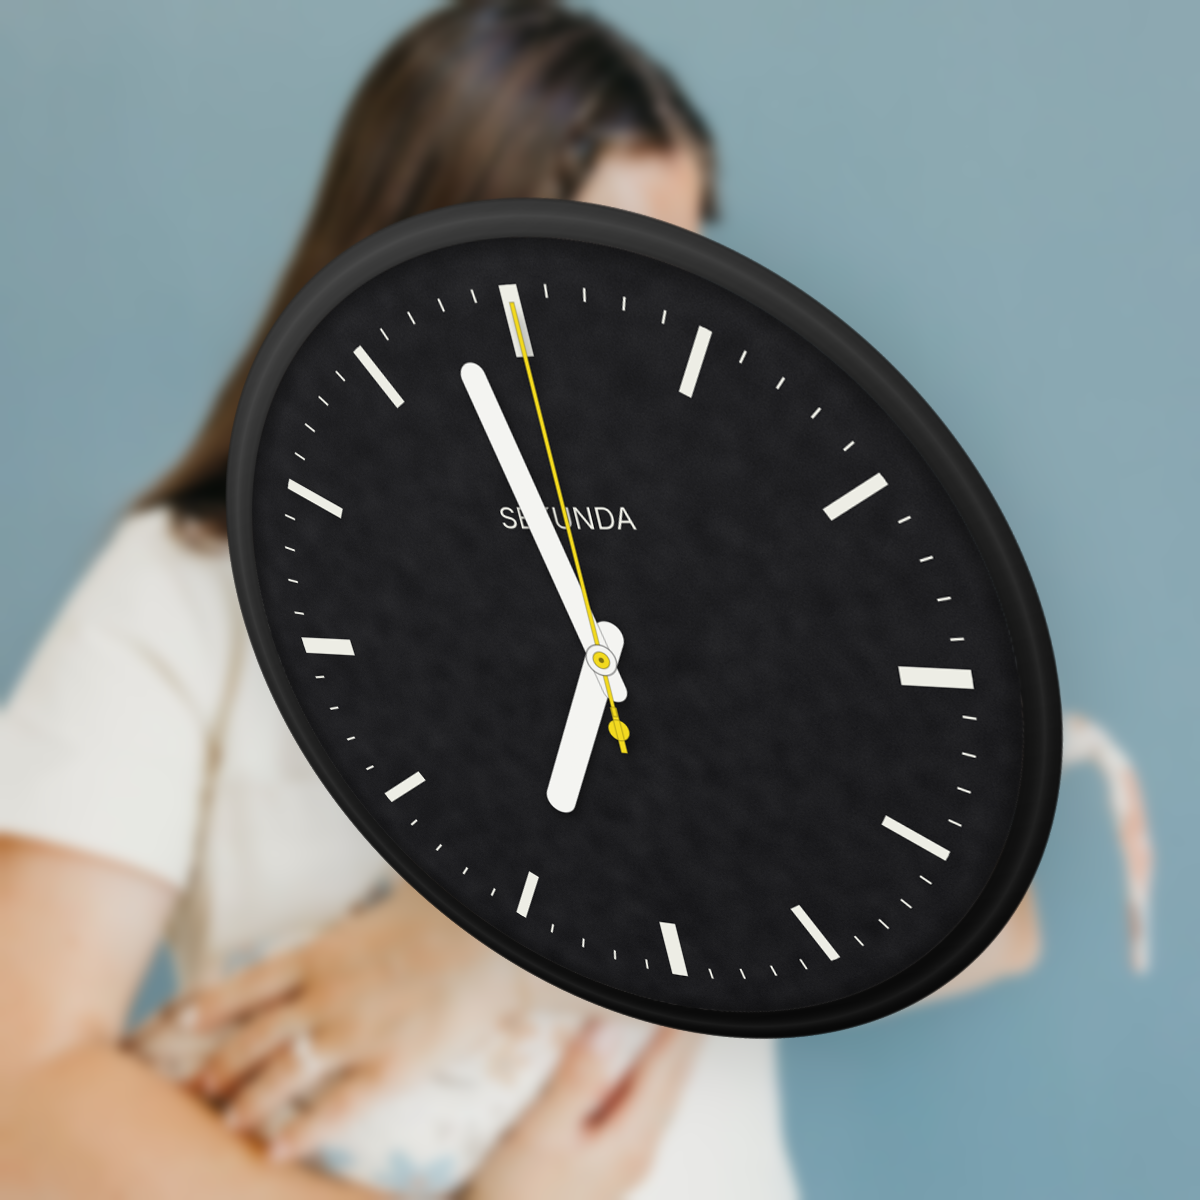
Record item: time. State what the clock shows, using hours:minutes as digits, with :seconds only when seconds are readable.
6:58:00
